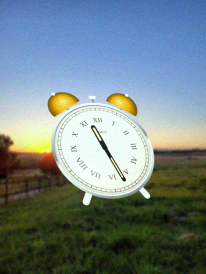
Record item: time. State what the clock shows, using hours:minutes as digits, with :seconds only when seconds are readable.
11:27
